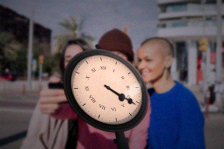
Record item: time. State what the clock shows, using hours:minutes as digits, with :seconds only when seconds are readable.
4:21
